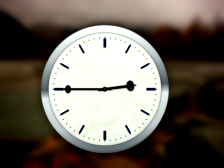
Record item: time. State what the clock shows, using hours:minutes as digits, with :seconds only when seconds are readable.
2:45
